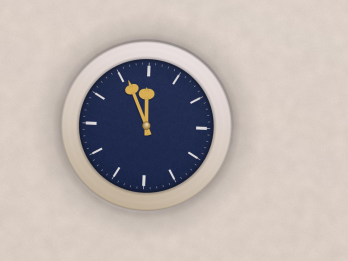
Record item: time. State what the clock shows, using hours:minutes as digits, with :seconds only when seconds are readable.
11:56
